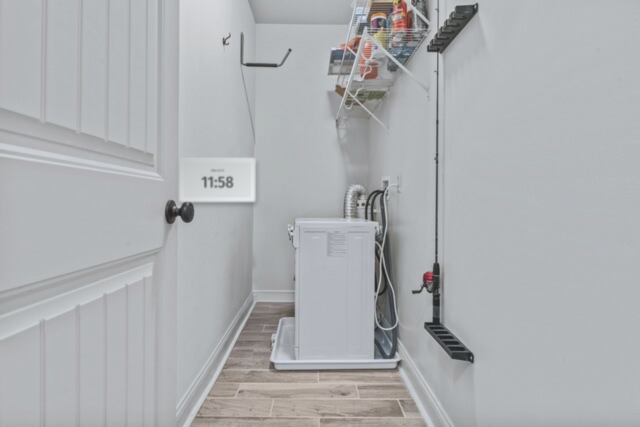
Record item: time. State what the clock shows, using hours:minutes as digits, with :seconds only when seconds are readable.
11:58
